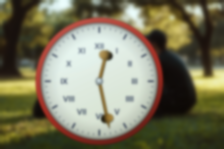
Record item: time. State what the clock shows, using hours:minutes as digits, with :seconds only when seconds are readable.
12:28
